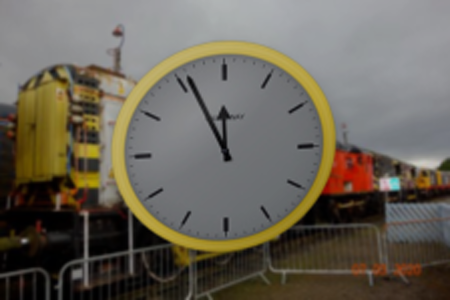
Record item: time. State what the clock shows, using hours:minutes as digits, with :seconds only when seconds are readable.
11:56
